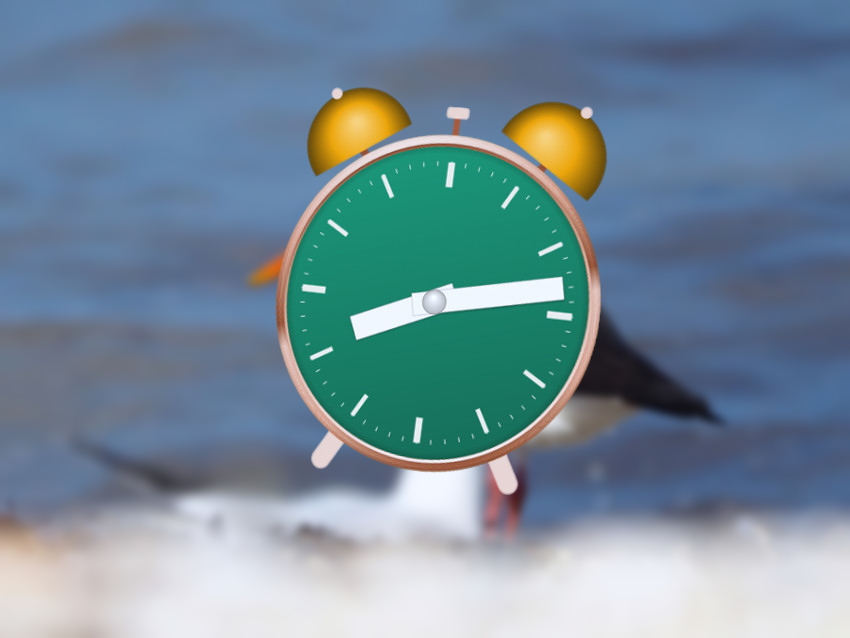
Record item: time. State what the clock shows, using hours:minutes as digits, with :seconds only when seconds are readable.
8:13
